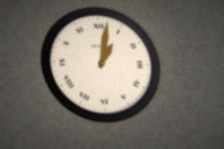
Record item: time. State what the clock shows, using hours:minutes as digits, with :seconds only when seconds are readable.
1:02
